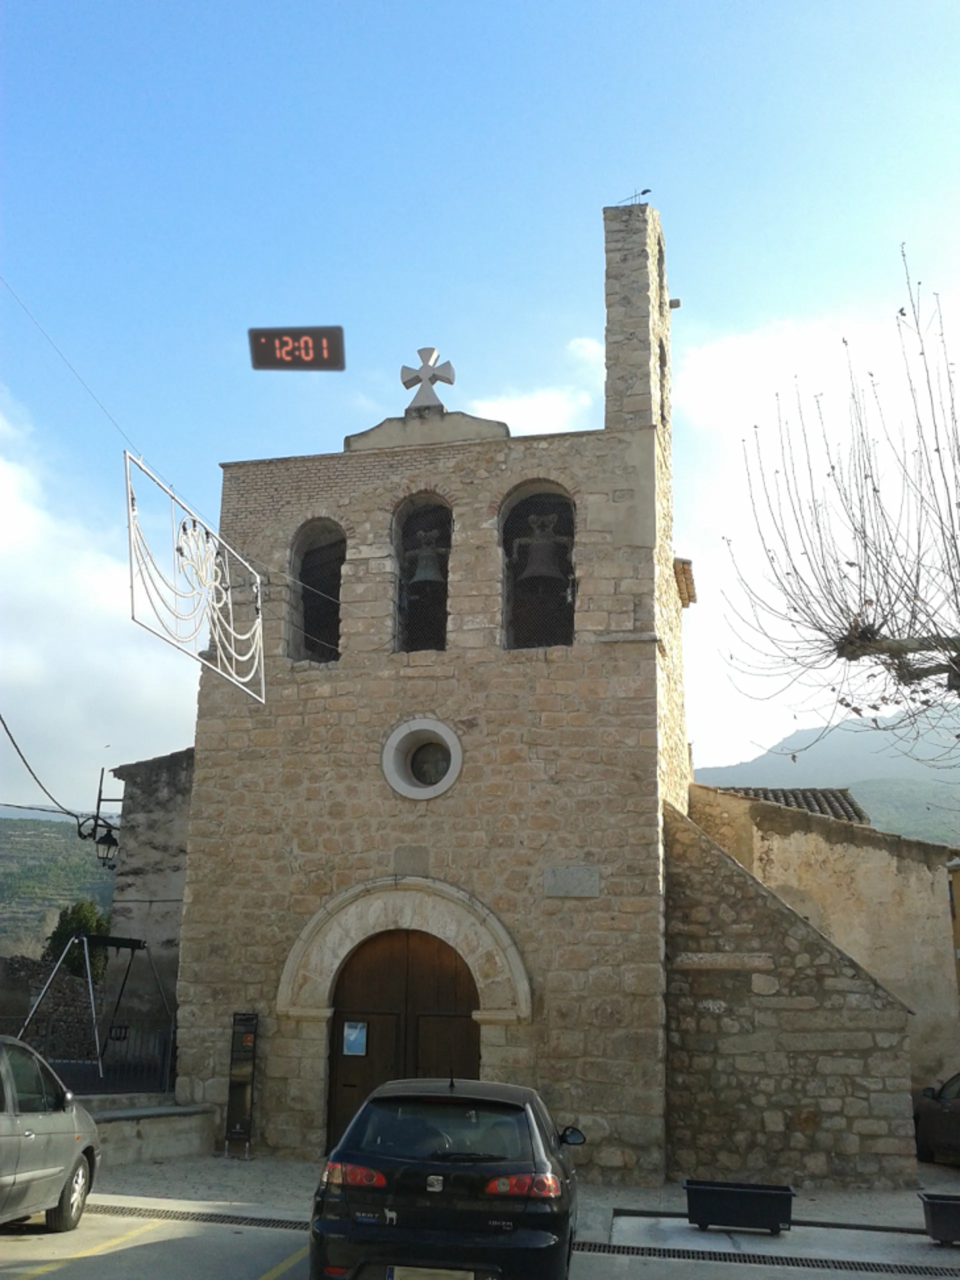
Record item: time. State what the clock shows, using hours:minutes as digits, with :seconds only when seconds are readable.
12:01
